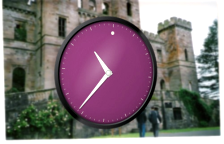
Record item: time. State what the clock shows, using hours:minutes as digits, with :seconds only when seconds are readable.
10:36
